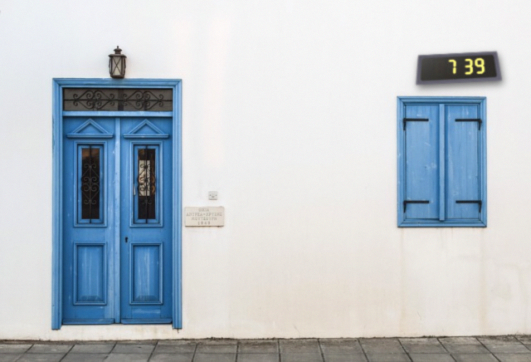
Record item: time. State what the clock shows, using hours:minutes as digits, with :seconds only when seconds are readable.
7:39
